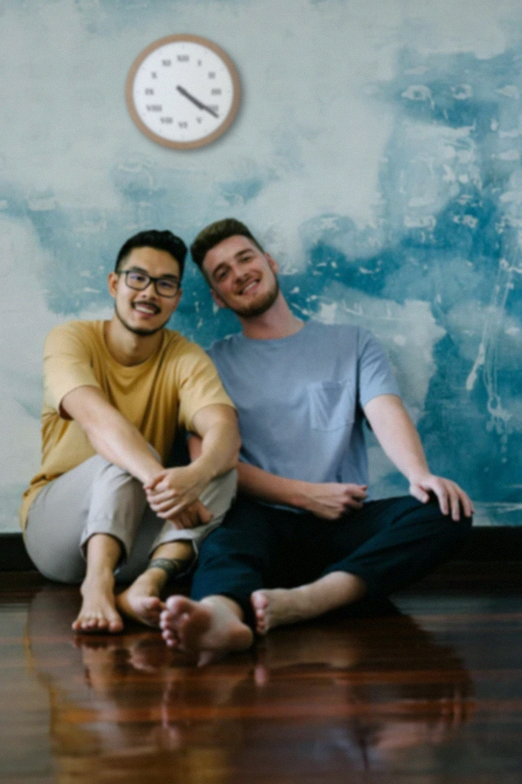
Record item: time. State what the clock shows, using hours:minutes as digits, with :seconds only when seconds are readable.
4:21
